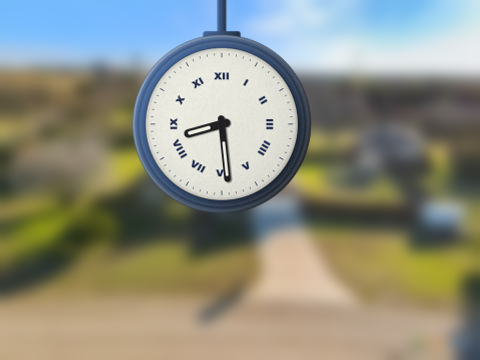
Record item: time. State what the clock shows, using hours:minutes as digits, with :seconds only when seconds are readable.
8:29
